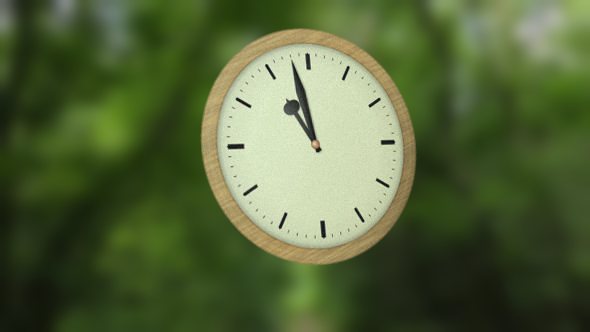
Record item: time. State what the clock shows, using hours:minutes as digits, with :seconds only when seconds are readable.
10:58
